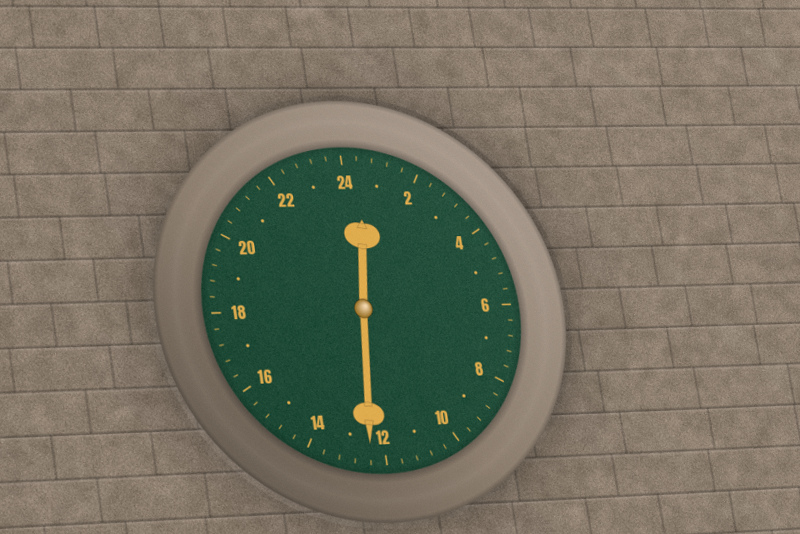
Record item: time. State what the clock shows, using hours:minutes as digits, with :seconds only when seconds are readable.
0:31
